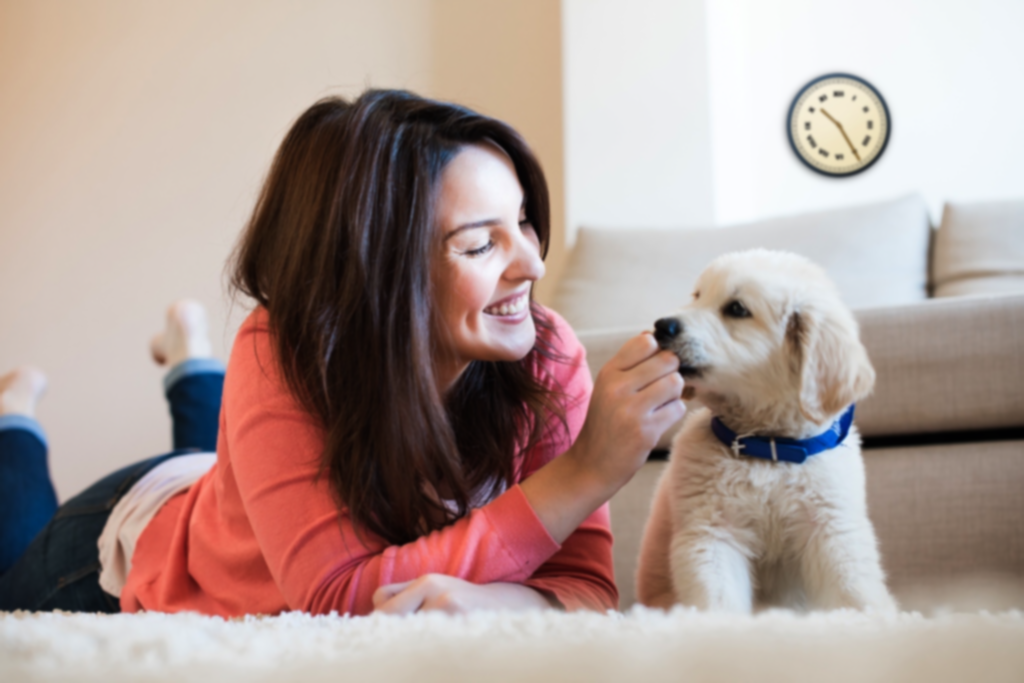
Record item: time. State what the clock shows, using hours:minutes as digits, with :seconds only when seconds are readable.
10:25
